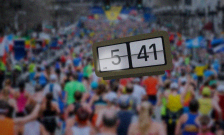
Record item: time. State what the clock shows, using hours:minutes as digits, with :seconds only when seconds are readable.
5:41
